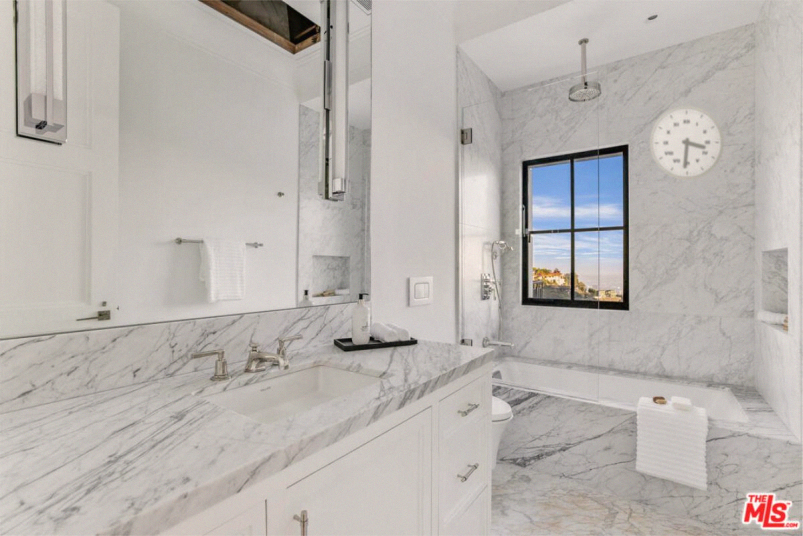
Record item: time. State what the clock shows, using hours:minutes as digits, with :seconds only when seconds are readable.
3:31
